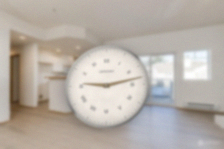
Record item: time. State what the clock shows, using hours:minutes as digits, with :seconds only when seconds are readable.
9:13
